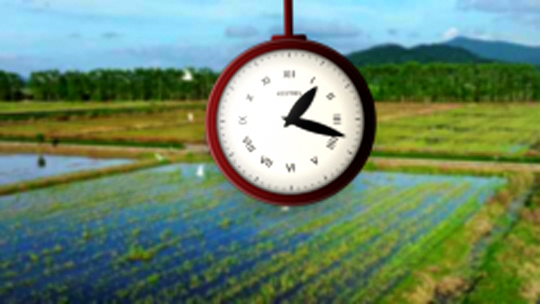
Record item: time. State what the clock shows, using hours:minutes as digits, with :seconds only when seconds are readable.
1:18
